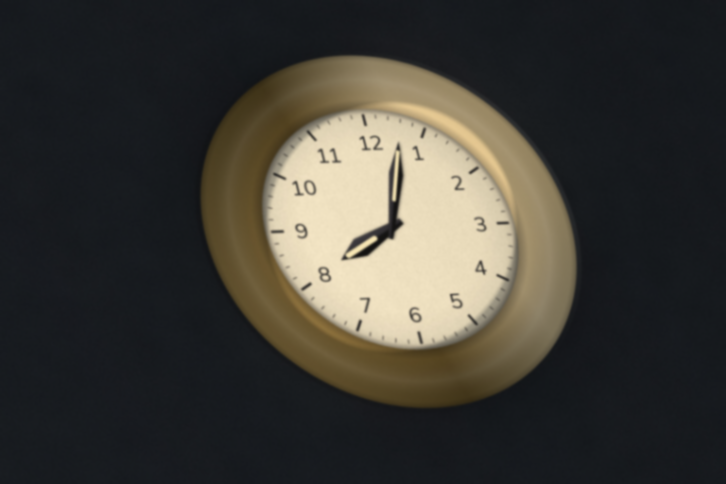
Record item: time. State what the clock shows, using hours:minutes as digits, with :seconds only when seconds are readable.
8:03
